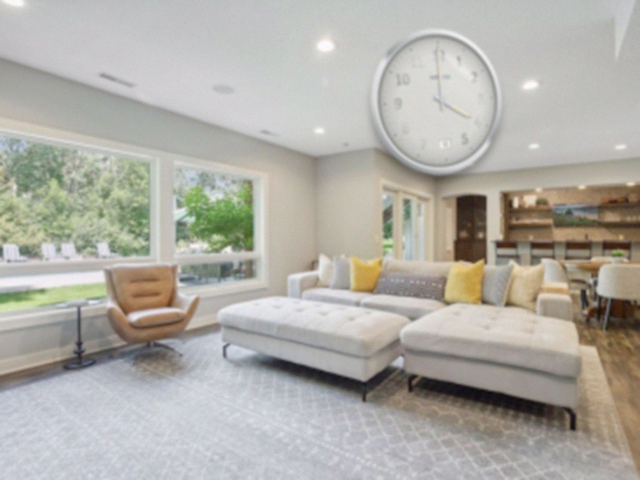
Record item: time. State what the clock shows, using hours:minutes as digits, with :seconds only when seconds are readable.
4:00
